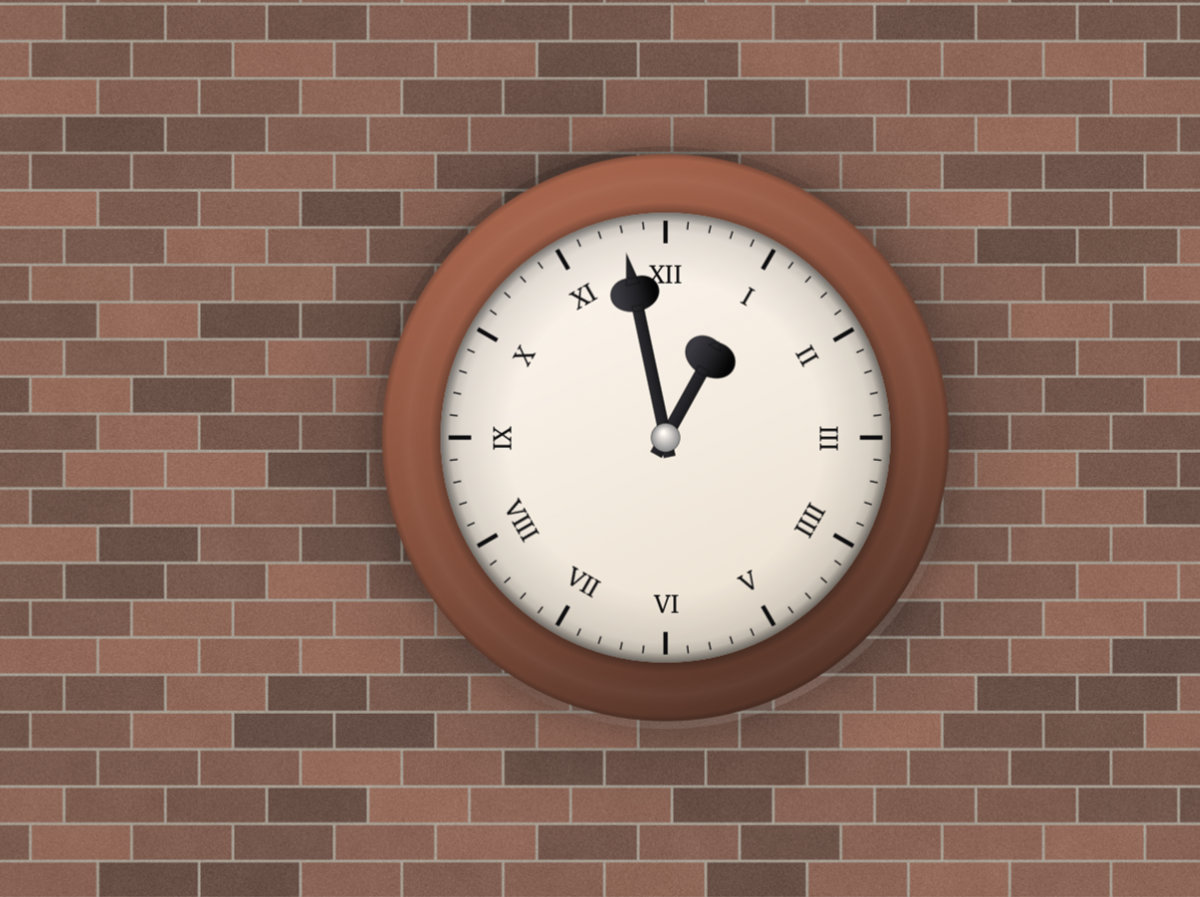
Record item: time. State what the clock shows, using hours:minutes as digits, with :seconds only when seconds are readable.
12:58
